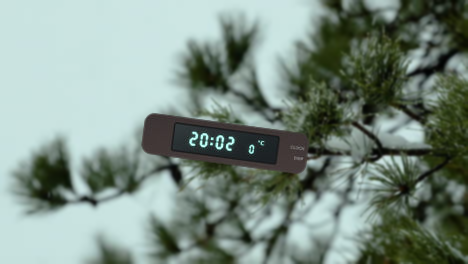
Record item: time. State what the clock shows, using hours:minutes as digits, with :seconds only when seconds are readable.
20:02
